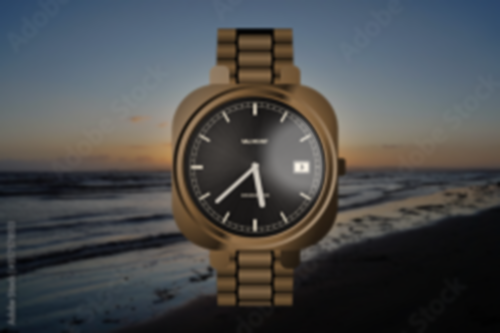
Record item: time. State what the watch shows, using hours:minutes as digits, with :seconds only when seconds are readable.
5:38
